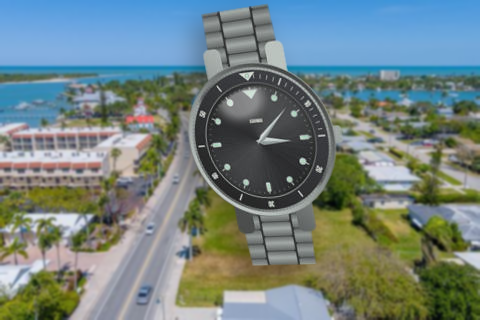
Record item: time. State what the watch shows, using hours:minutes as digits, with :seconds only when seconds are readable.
3:08
